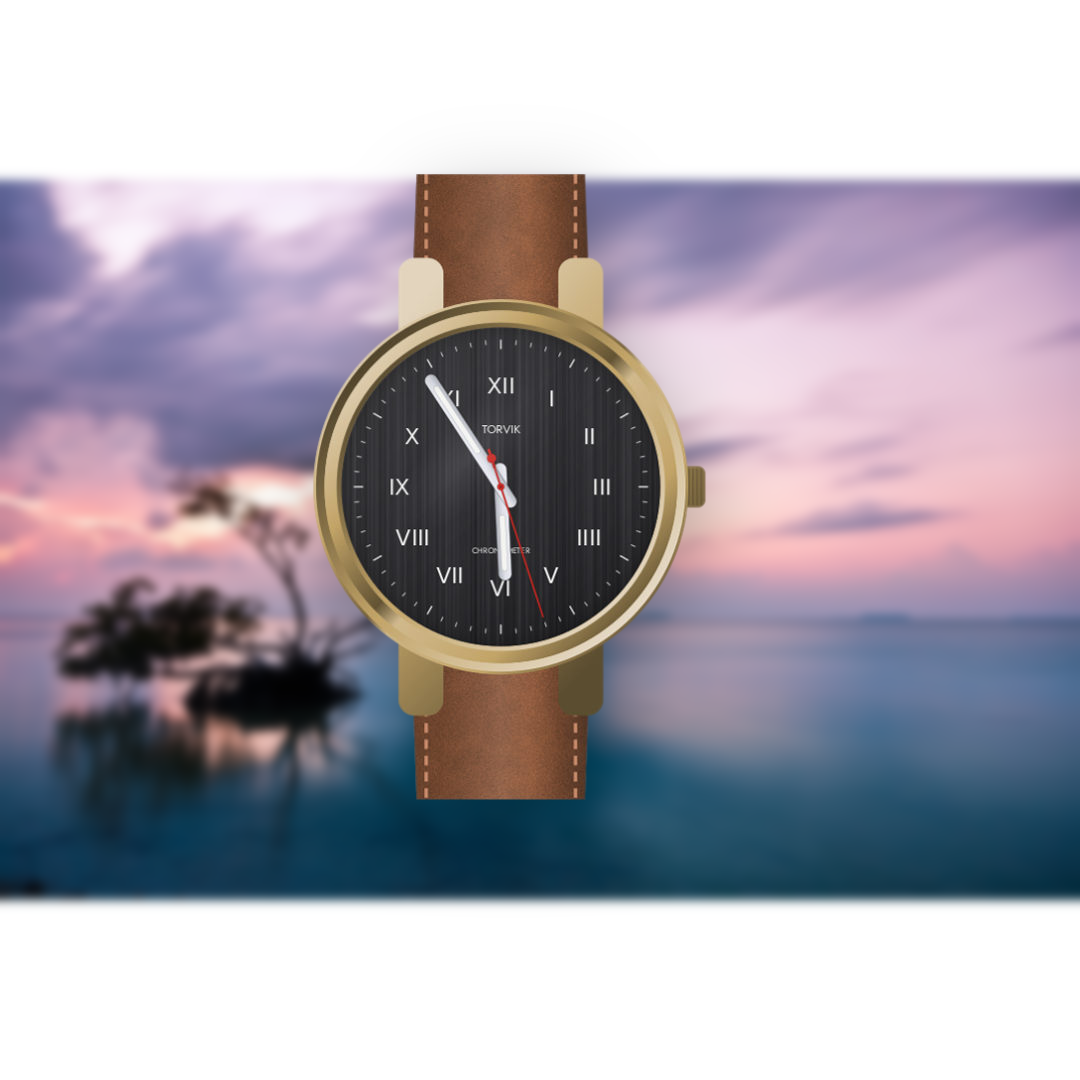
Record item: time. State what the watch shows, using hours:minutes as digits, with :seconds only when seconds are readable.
5:54:27
